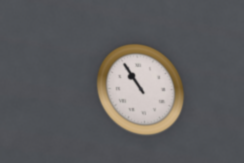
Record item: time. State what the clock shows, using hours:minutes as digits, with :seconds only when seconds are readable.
10:55
